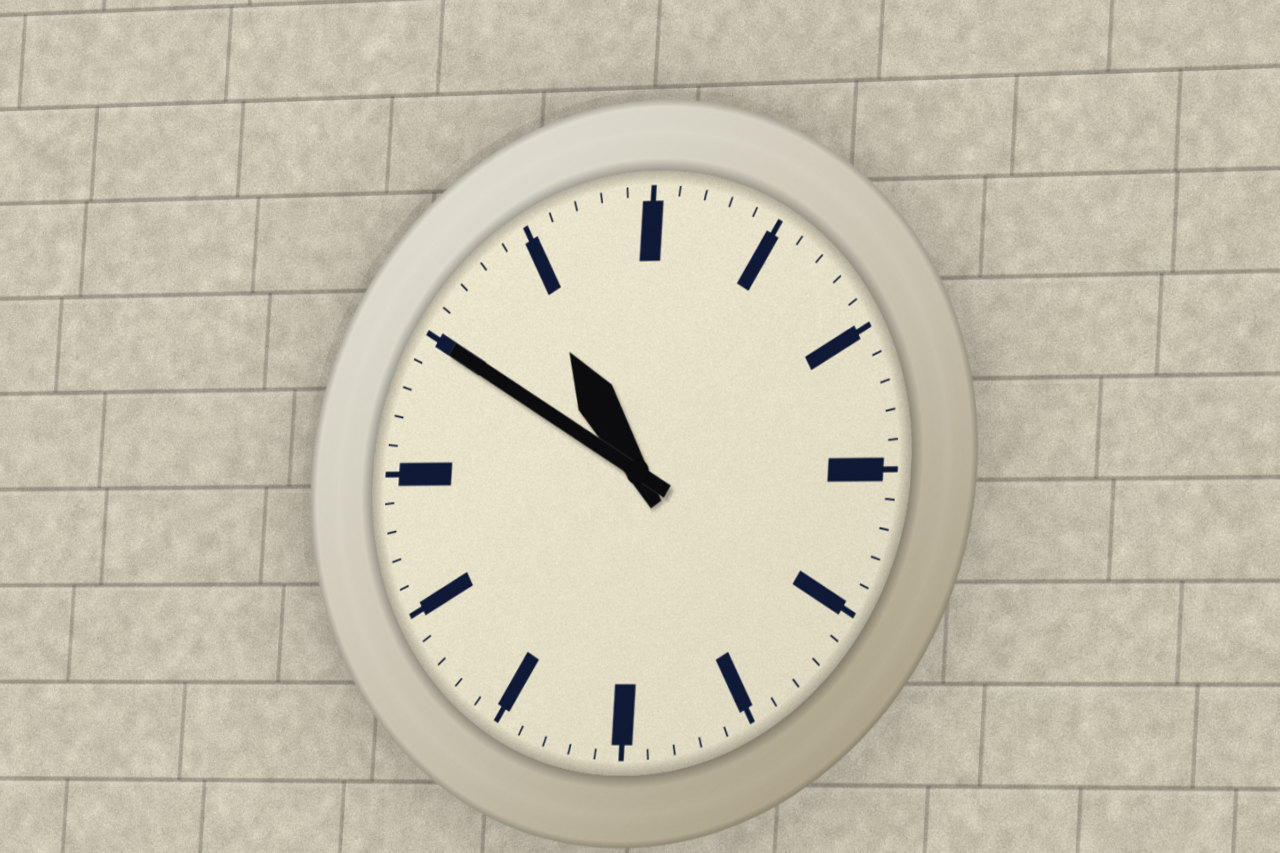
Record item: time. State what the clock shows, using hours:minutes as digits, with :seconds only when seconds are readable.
10:50
